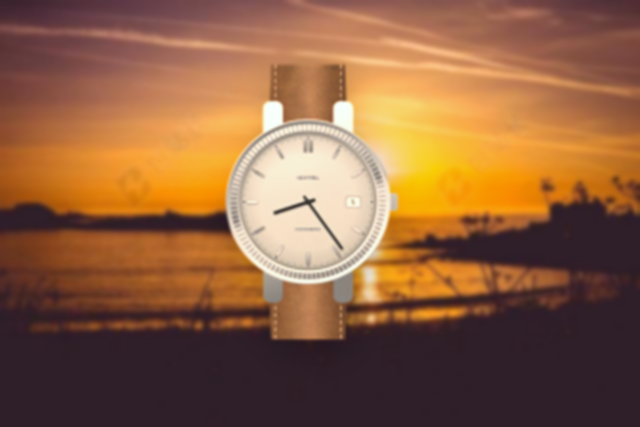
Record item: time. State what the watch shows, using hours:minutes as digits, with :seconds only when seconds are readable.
8:24
